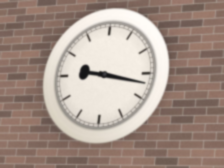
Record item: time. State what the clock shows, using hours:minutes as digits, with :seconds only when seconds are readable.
9:17
